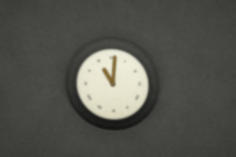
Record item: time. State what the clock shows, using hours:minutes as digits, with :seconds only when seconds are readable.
11:01
